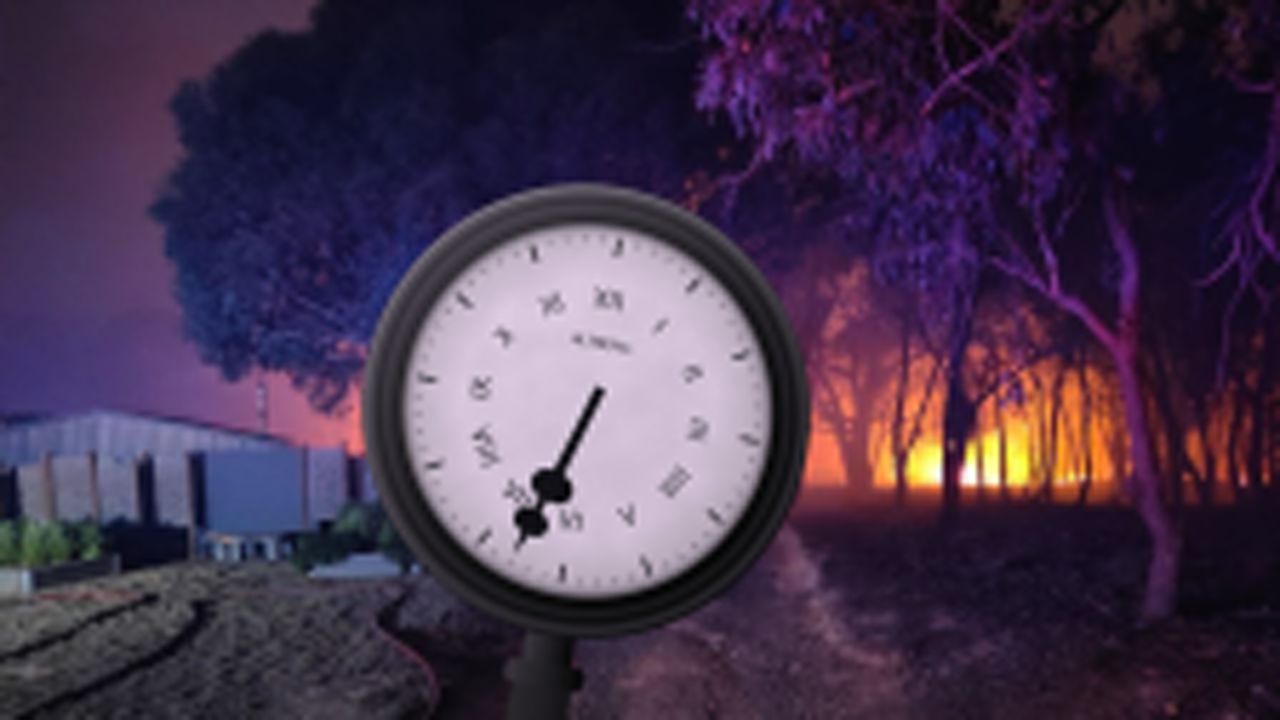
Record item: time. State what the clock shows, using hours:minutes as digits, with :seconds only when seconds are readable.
6:33
